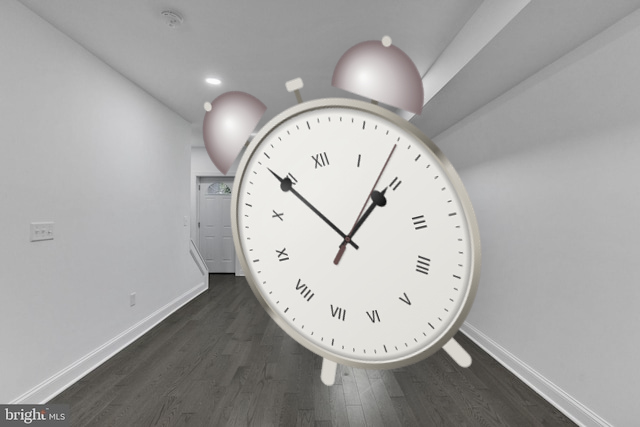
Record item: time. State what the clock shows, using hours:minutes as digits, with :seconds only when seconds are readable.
1:54:08
